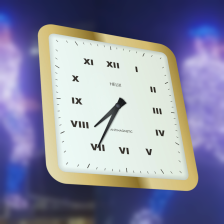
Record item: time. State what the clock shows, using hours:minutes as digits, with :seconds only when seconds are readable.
7:35
